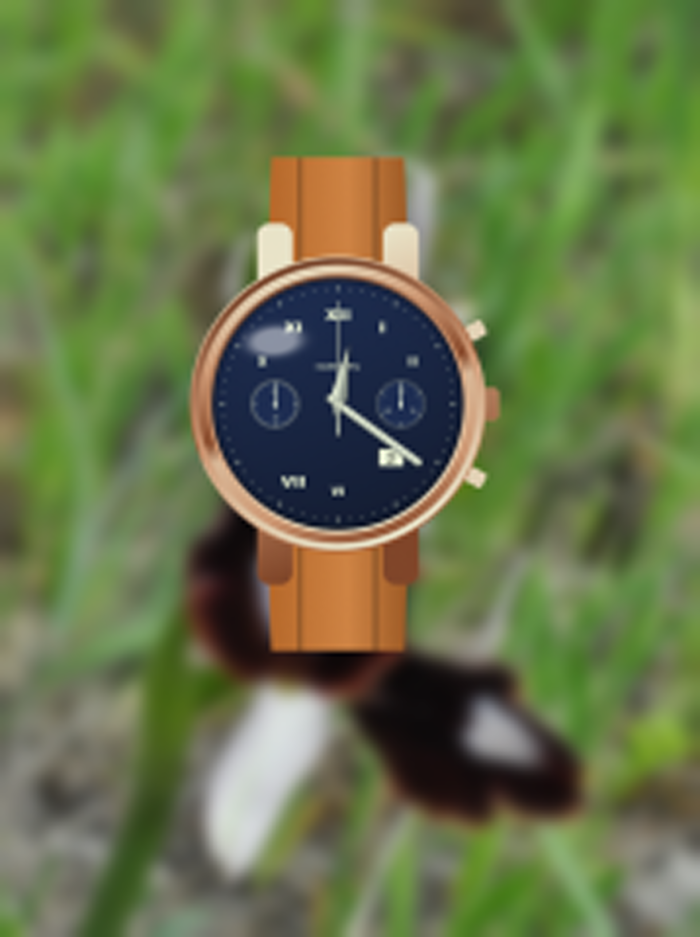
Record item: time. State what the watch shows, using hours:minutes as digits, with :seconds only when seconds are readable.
12:21
